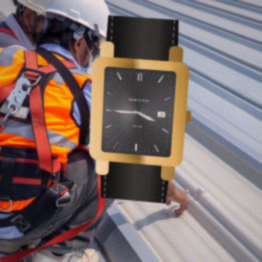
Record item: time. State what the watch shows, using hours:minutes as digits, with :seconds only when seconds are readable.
3:45
